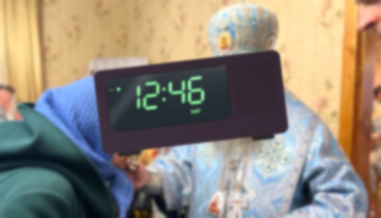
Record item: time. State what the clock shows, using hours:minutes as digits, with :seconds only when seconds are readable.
12:46
